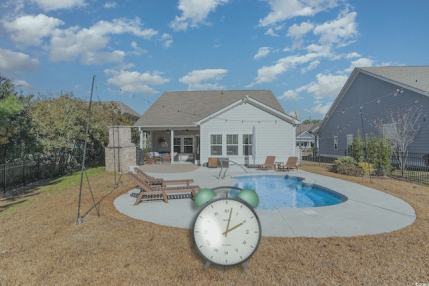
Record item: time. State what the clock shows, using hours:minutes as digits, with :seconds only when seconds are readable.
2:02
